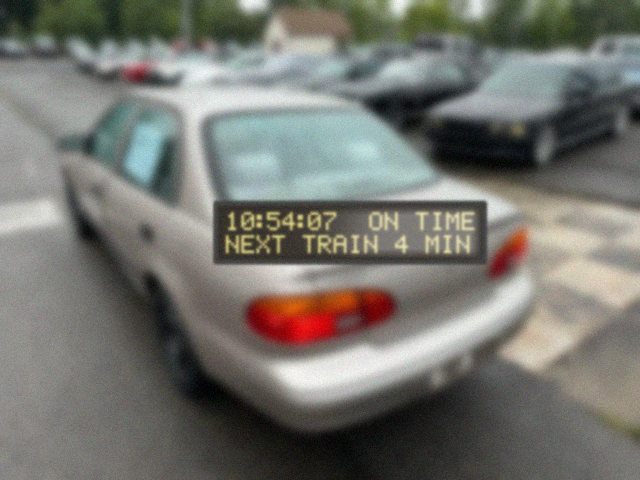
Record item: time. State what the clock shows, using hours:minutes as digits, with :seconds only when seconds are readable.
10:54:07
